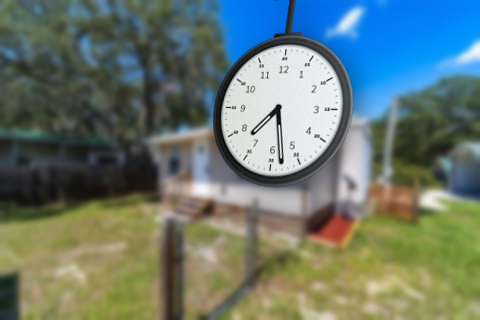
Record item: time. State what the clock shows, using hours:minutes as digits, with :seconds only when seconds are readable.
7:28
